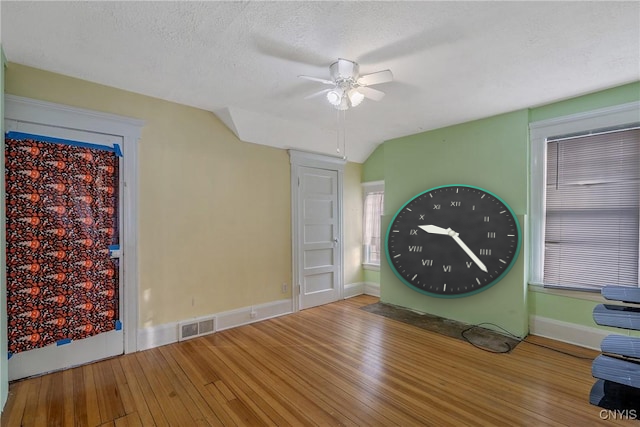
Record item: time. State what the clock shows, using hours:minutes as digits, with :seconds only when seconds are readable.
9:23
